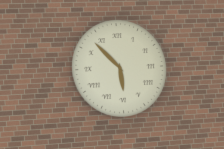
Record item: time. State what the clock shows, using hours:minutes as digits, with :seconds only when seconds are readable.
5:53
